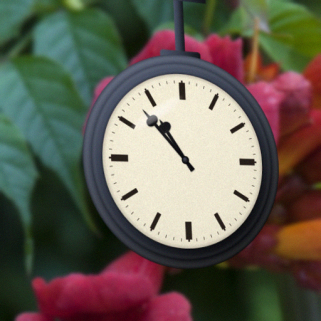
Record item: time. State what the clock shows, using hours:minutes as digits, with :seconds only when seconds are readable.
10:53
